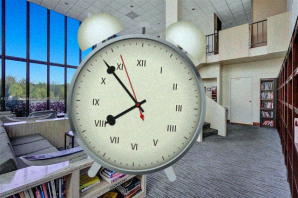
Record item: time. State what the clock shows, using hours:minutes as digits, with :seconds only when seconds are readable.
7:52:56
